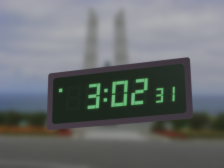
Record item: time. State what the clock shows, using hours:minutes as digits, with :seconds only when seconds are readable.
3:02:31
